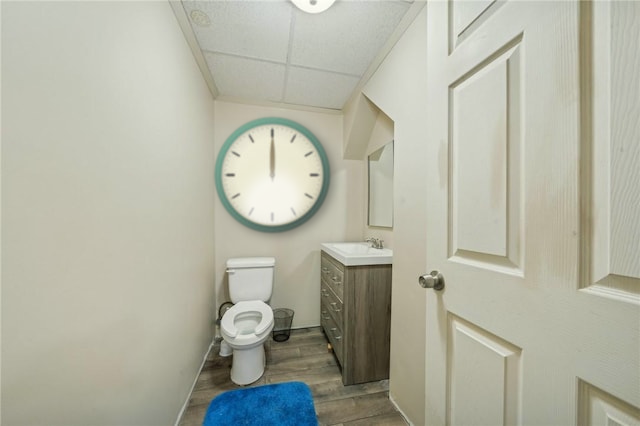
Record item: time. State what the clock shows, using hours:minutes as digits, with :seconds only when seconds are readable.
12:00
